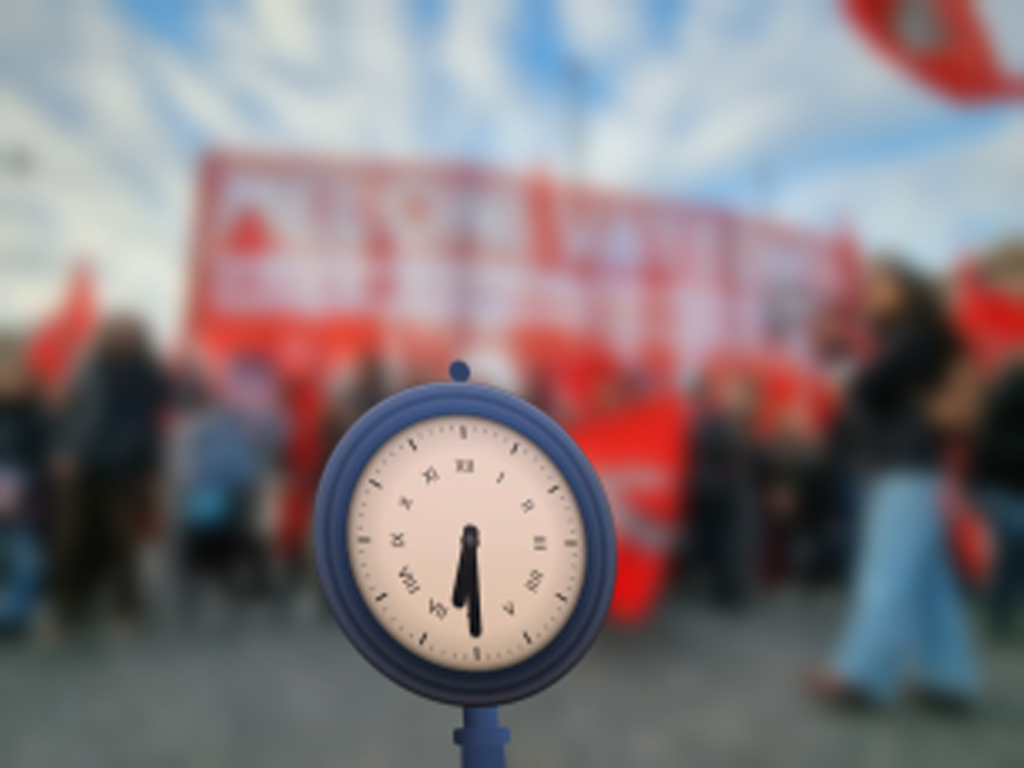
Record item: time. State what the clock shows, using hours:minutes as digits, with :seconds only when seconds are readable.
6:30
